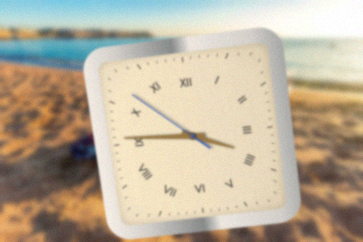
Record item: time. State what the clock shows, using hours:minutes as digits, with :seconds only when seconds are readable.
3:45:52
